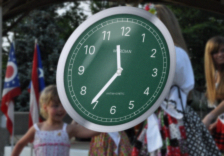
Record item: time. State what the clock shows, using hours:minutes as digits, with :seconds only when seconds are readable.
11:36
